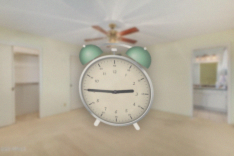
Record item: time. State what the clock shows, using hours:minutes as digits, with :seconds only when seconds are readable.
2:45
